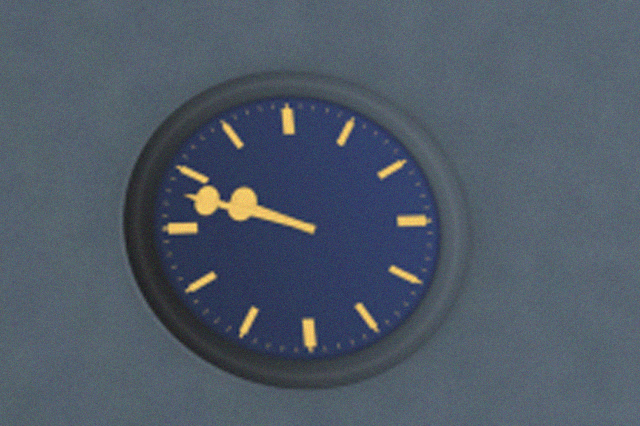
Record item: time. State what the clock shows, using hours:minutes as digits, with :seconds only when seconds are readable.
9:48
